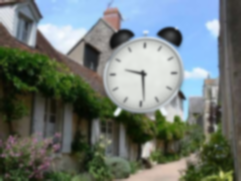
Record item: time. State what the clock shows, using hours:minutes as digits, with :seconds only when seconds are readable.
9:29
